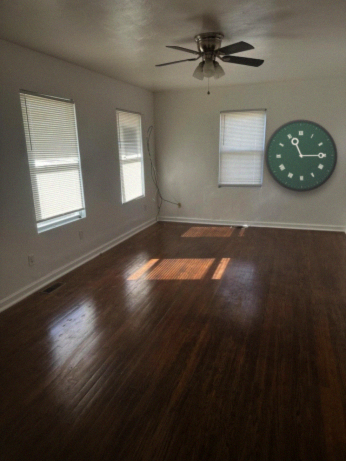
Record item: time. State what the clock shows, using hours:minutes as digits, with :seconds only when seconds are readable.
11:15
